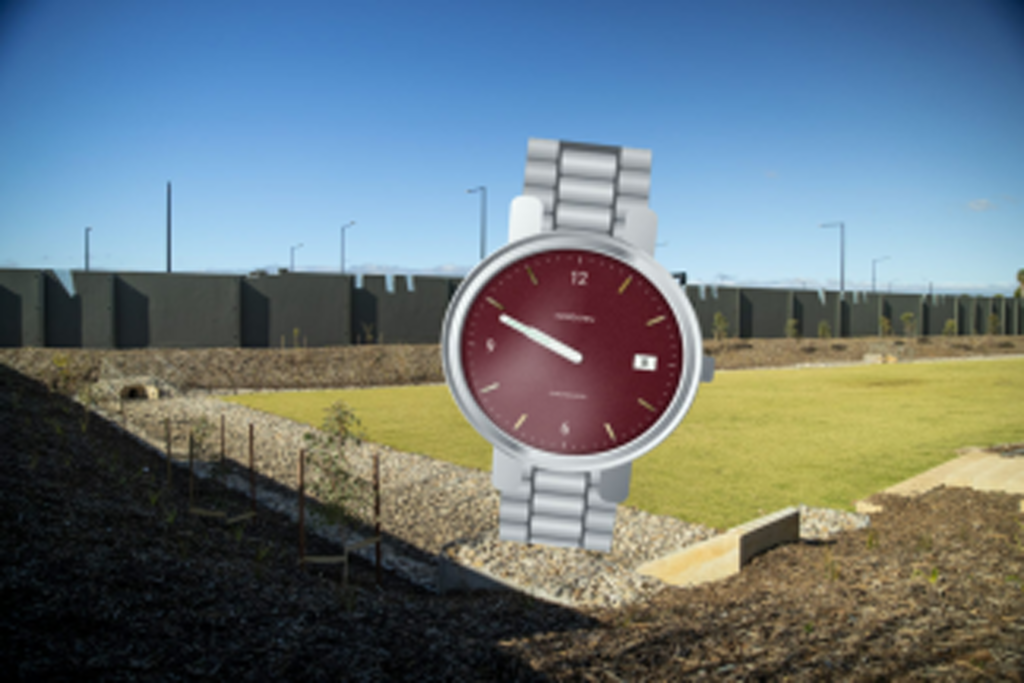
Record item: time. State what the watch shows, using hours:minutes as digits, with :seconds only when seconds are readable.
9:49
